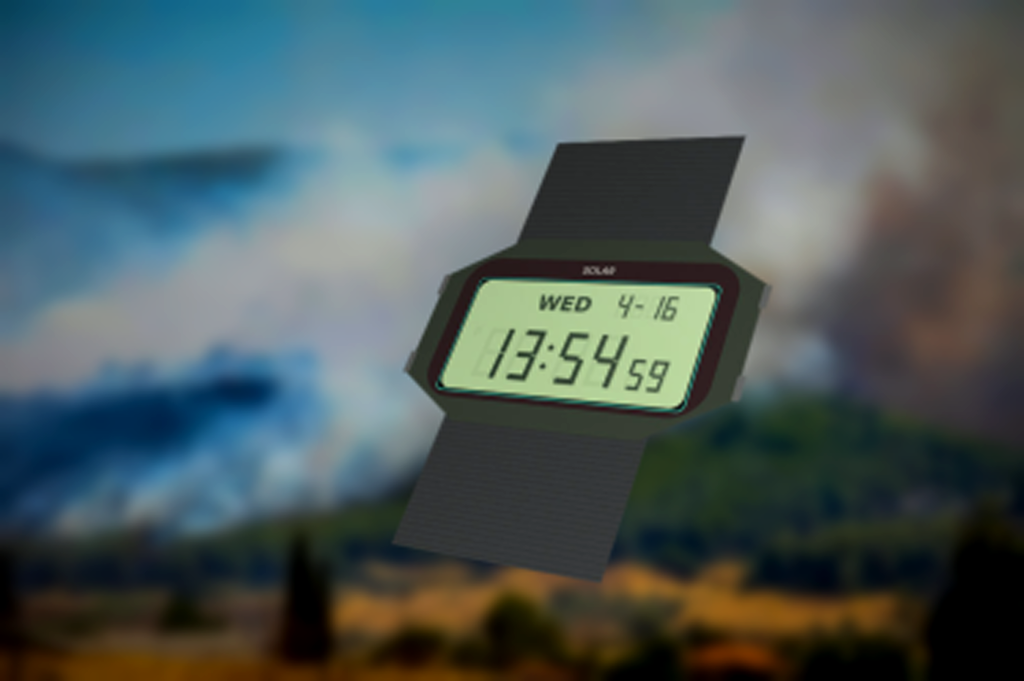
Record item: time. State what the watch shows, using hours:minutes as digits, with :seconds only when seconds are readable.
13:54:59
